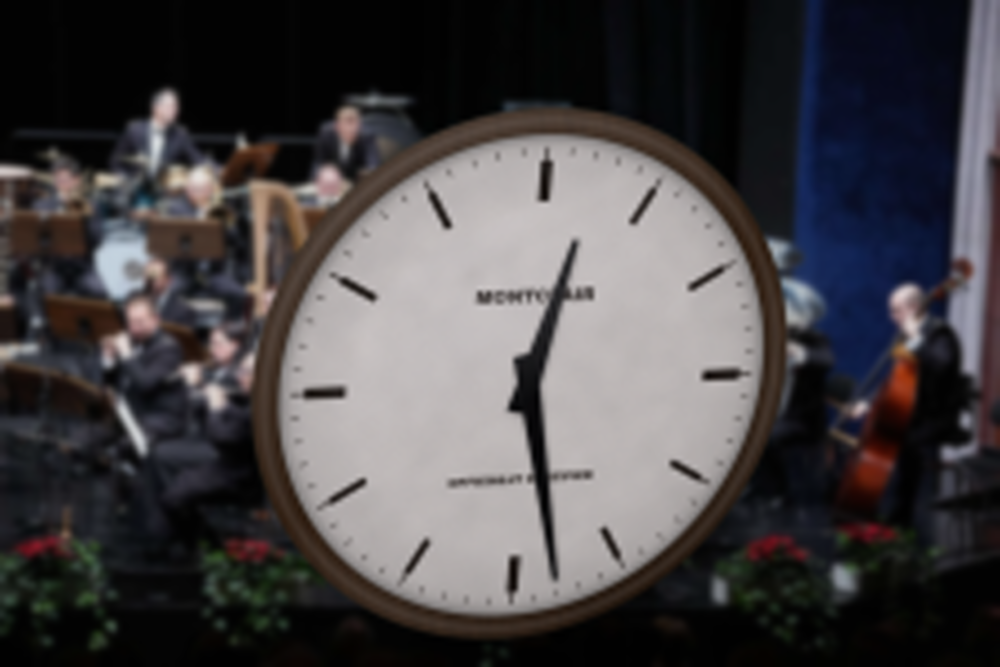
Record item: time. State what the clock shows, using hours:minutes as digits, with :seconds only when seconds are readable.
12:28
